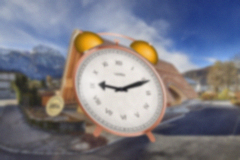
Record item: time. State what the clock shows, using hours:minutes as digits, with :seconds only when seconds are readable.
9:11
